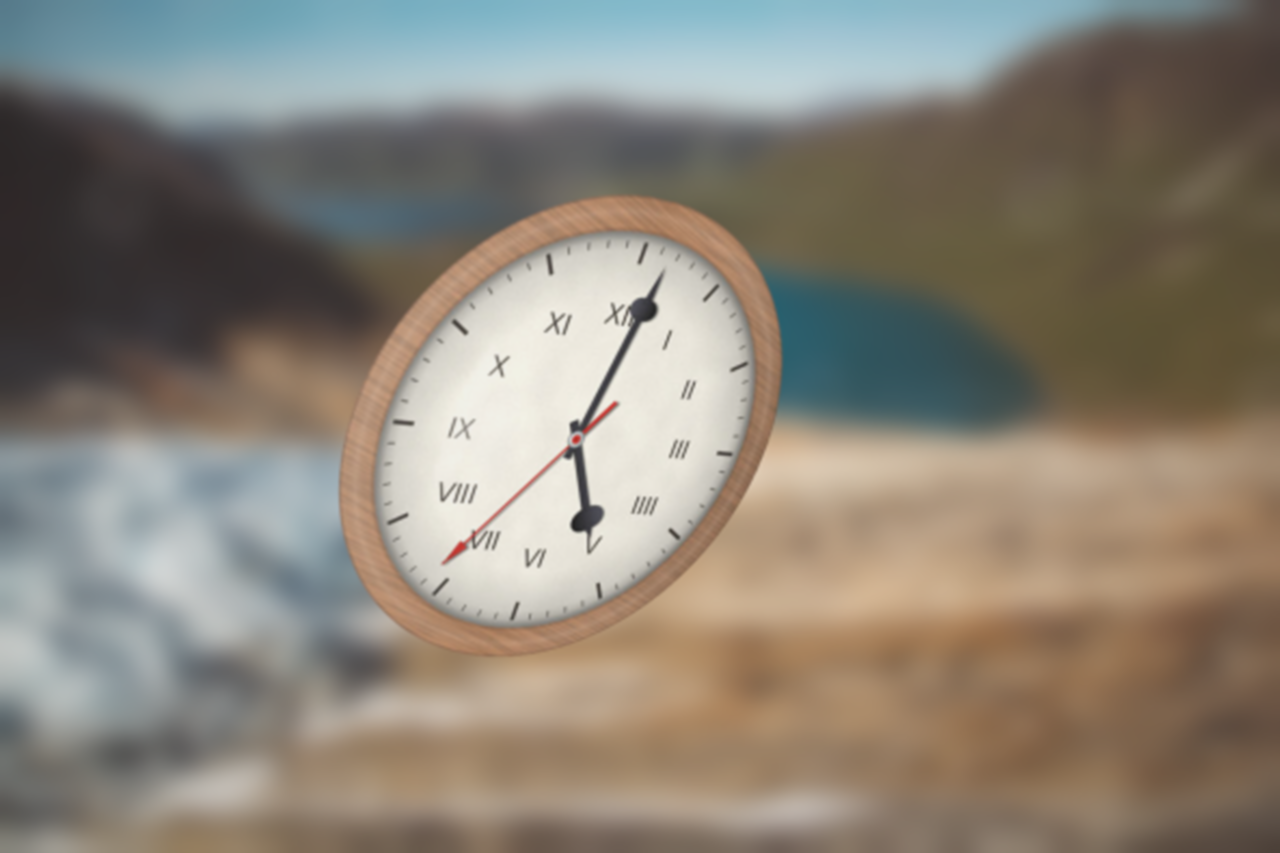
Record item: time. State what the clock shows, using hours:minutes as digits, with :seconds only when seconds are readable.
5:01:36
